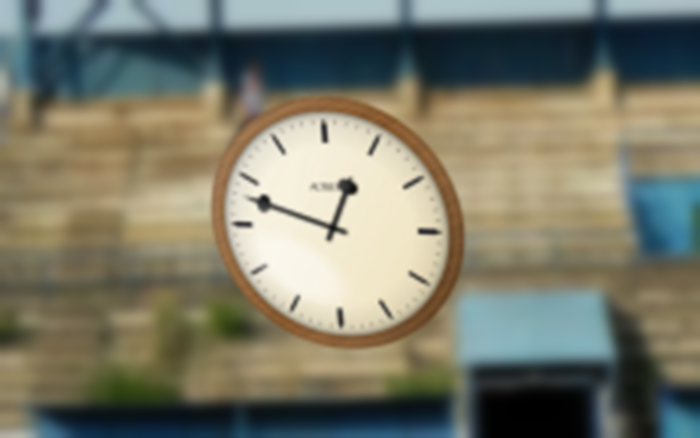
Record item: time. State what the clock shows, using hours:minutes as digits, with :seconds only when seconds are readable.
12:48
